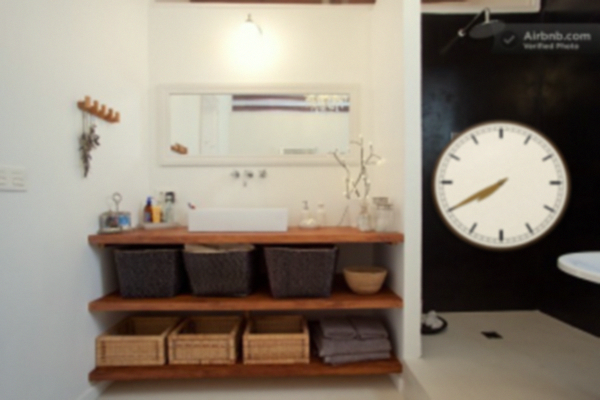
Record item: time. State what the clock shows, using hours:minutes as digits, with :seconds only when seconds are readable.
7:40
